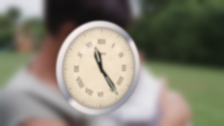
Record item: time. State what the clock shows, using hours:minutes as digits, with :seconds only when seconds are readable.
11:24
